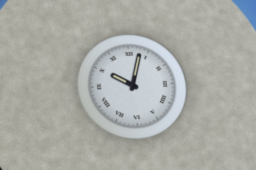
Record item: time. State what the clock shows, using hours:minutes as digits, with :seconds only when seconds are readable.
10:03
